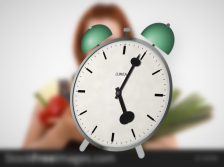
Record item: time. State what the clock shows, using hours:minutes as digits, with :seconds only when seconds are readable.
5:04
